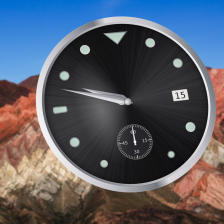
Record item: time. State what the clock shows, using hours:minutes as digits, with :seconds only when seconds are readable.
9:48
